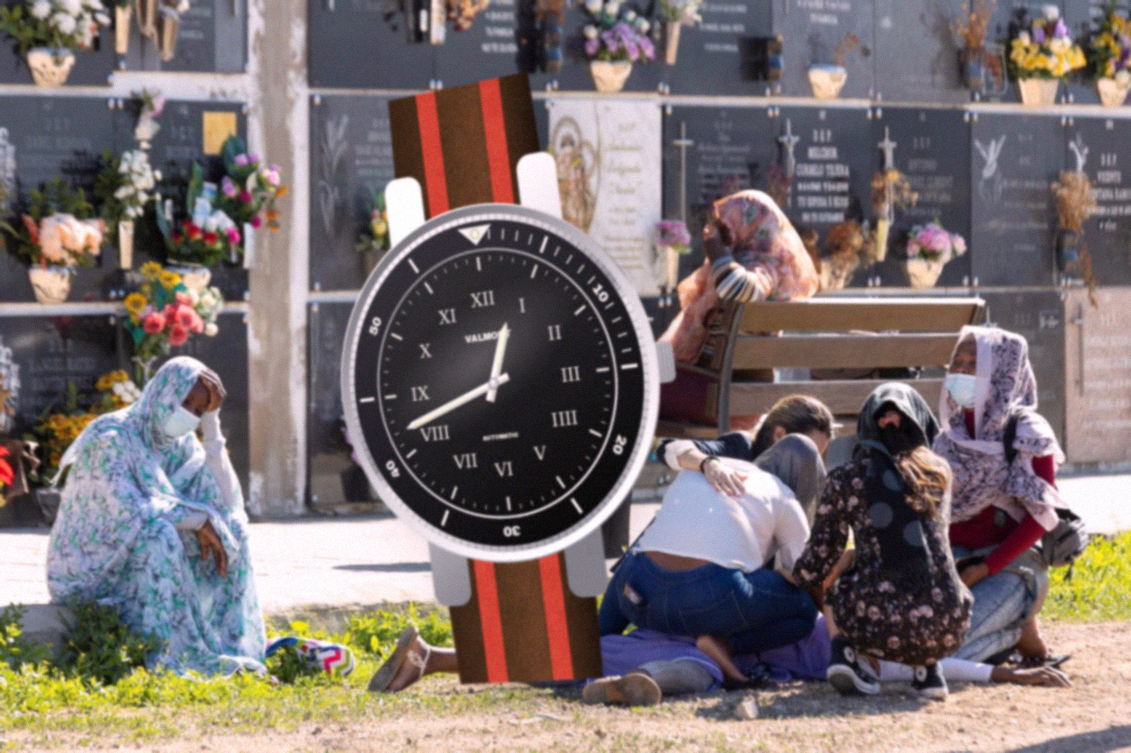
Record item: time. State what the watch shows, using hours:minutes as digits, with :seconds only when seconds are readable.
12:42
